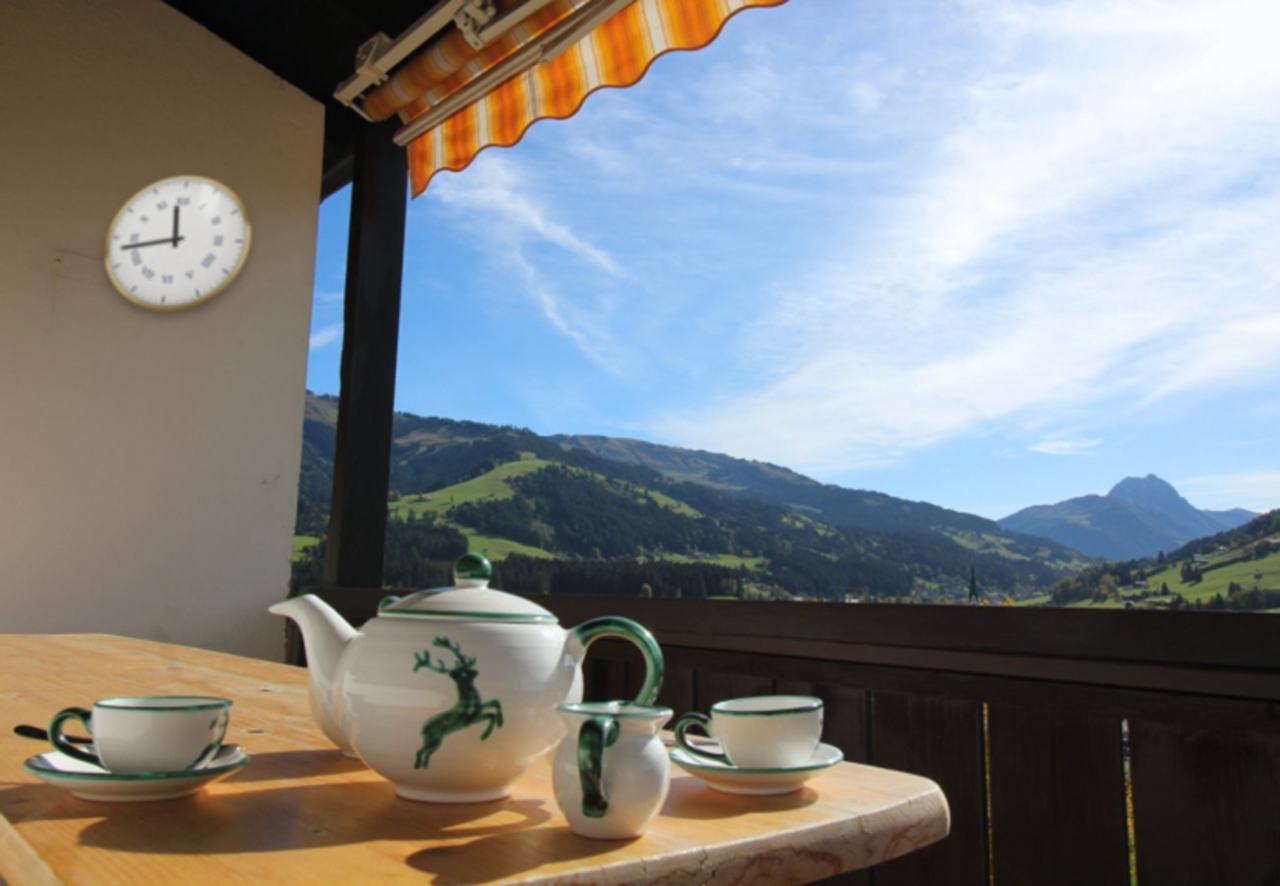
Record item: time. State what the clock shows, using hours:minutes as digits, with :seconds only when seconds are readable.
11:43
